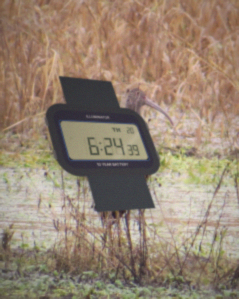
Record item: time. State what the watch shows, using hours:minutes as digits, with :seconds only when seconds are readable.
6:24:39
